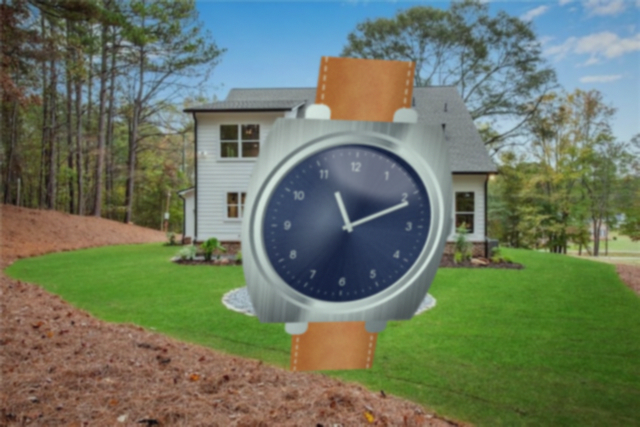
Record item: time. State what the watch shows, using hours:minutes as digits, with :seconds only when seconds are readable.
11:11
